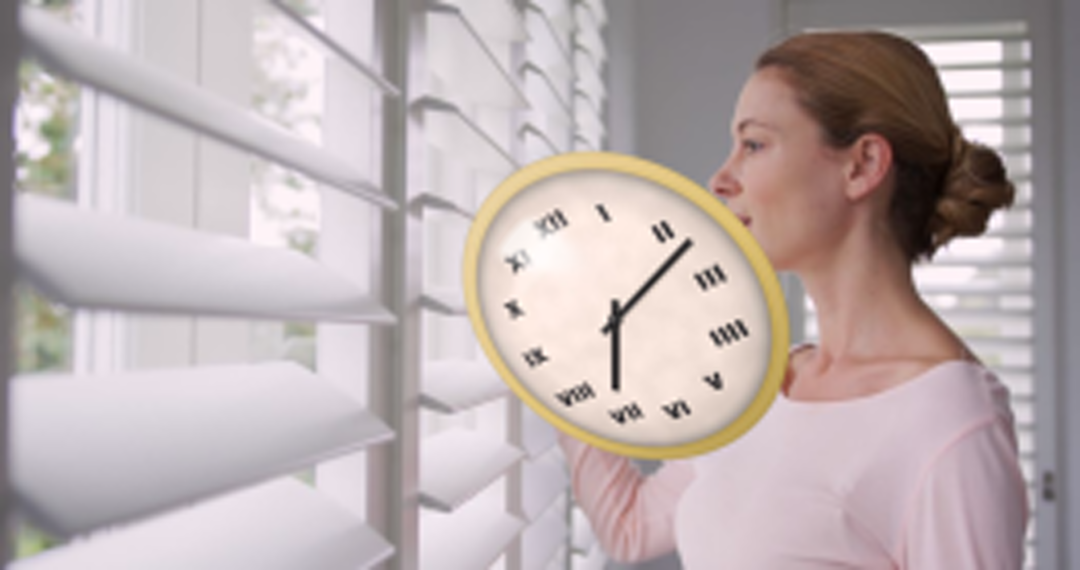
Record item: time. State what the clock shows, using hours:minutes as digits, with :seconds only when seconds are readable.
7:12
